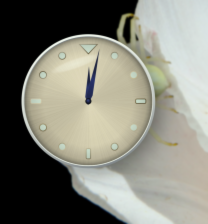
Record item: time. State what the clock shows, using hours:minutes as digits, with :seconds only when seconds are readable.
12:02
